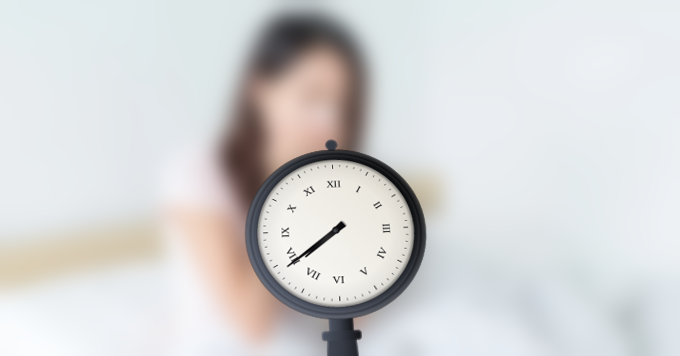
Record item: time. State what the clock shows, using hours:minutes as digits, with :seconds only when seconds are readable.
7:39
